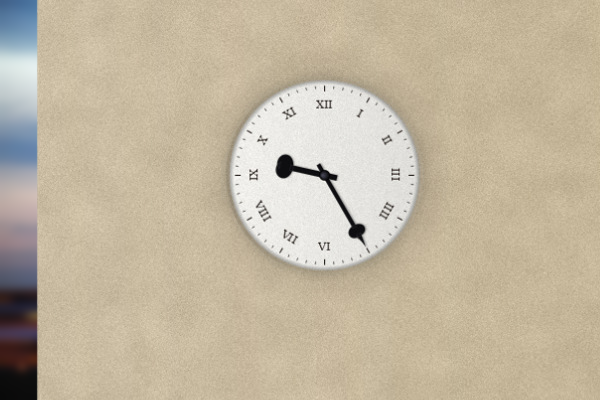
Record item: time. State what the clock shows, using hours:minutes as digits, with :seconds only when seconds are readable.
9:25
